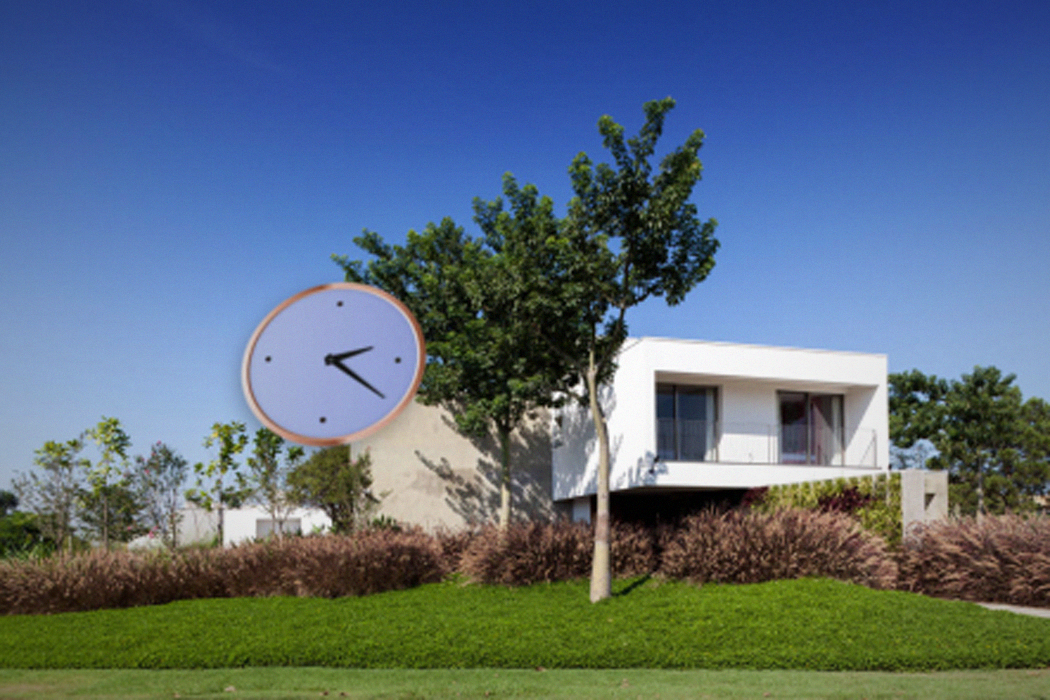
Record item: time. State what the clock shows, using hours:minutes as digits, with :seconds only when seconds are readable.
2:21
